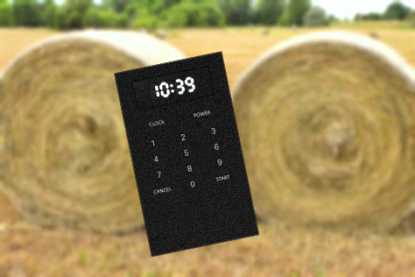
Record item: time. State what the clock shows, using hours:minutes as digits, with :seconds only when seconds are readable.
10:39
